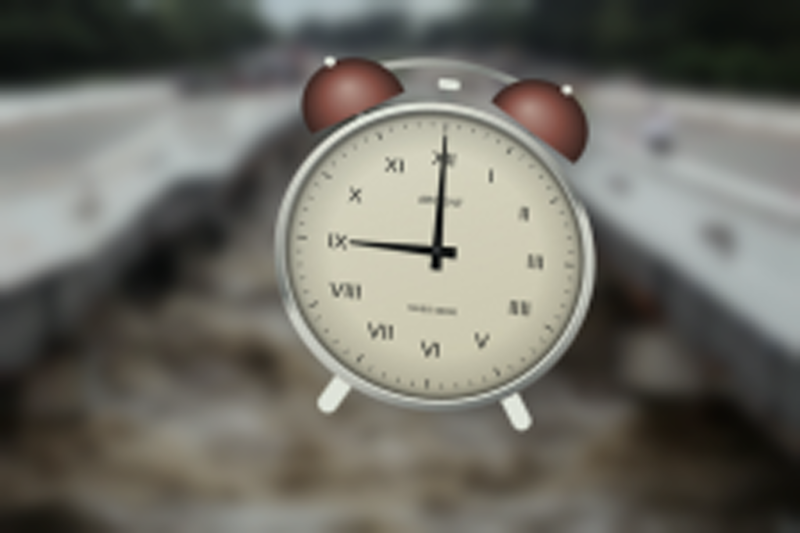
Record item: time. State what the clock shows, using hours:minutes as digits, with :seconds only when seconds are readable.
9:00
